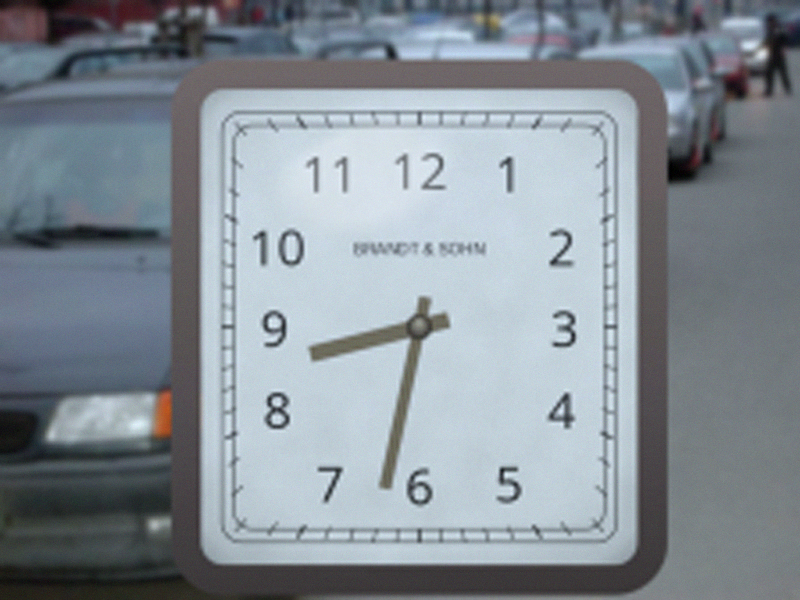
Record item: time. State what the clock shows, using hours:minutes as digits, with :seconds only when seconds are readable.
8:32
